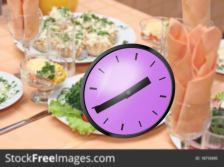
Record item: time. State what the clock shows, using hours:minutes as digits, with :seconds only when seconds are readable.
1:39
